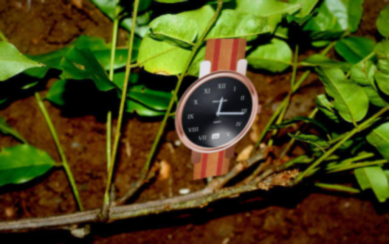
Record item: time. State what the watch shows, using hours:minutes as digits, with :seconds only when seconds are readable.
12:16
